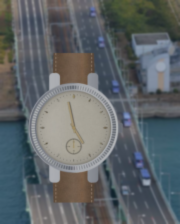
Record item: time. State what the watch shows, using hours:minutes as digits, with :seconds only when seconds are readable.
4:58
